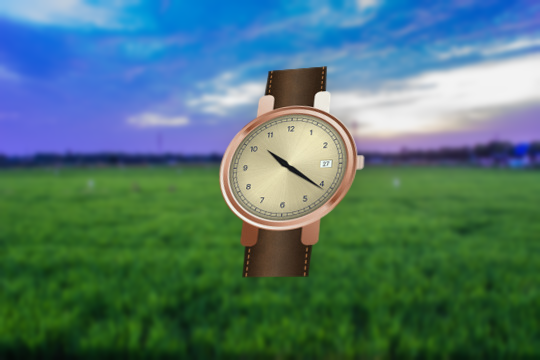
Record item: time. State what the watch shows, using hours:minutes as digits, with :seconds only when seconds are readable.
10:21
